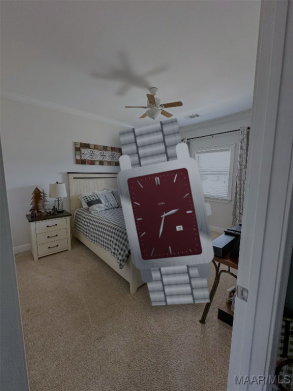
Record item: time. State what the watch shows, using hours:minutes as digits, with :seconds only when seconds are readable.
2:34
